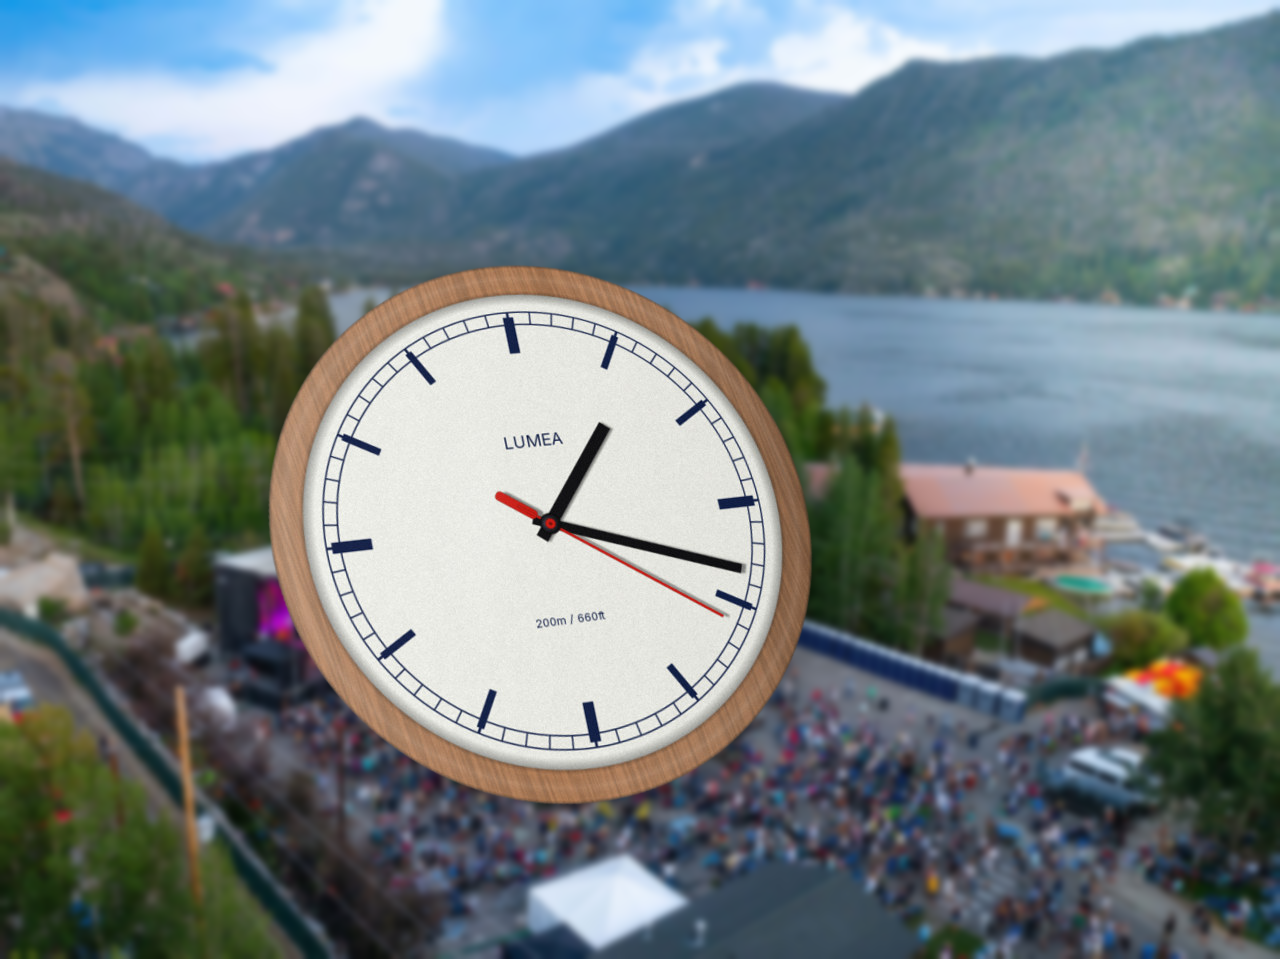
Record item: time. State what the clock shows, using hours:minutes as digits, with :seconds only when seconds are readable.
1:18:21
